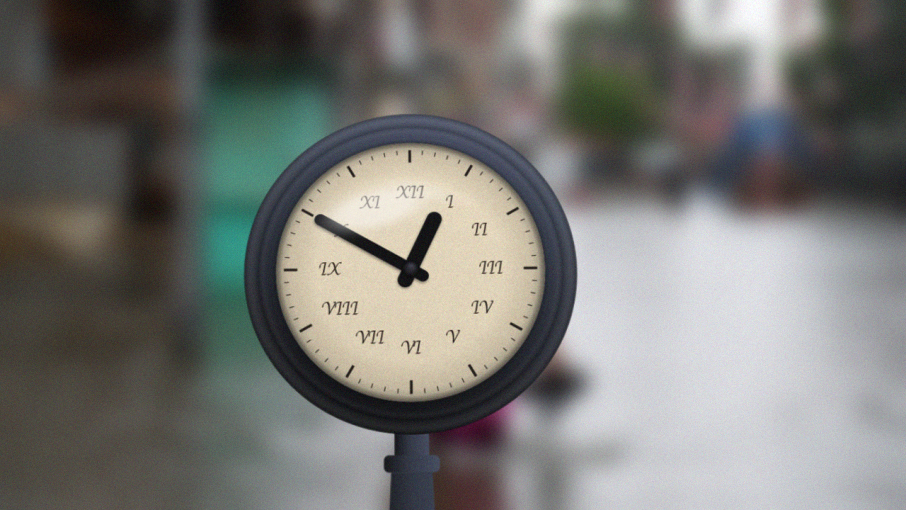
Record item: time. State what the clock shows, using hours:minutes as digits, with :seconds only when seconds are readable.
12:50
